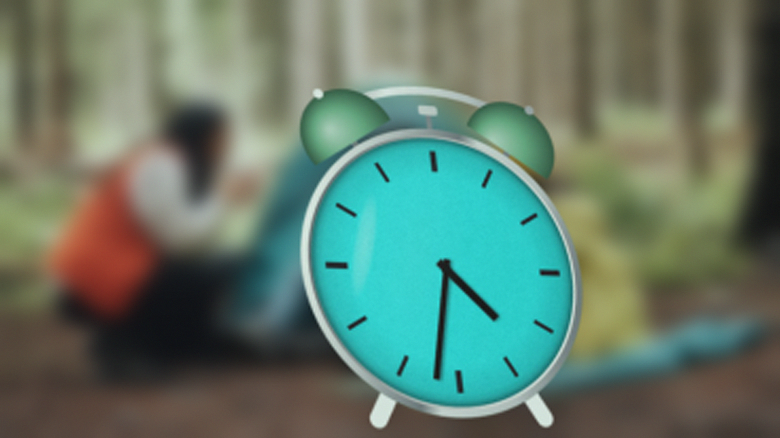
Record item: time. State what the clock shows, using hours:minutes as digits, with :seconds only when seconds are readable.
4:32
